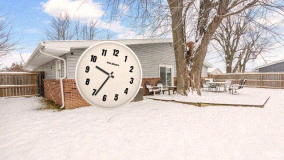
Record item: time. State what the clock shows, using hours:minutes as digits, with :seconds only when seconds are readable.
9:34
